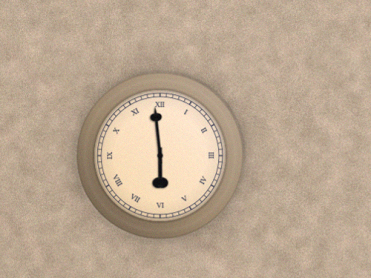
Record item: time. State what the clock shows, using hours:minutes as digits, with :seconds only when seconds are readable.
5:59
